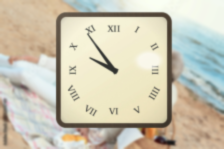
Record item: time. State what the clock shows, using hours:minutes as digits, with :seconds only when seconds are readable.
9:54
